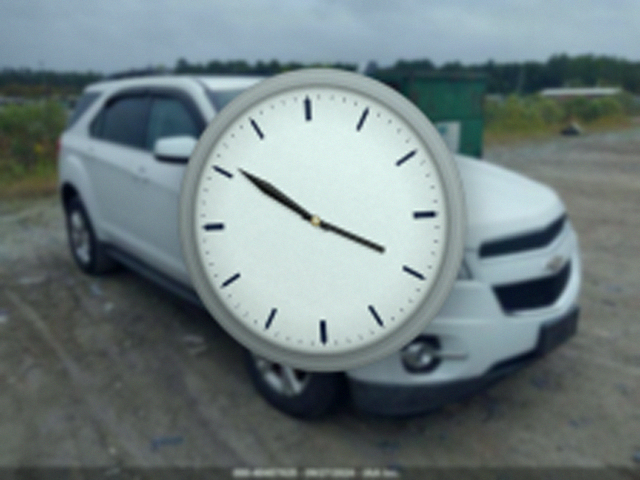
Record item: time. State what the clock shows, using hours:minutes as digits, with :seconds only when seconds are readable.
3:51
